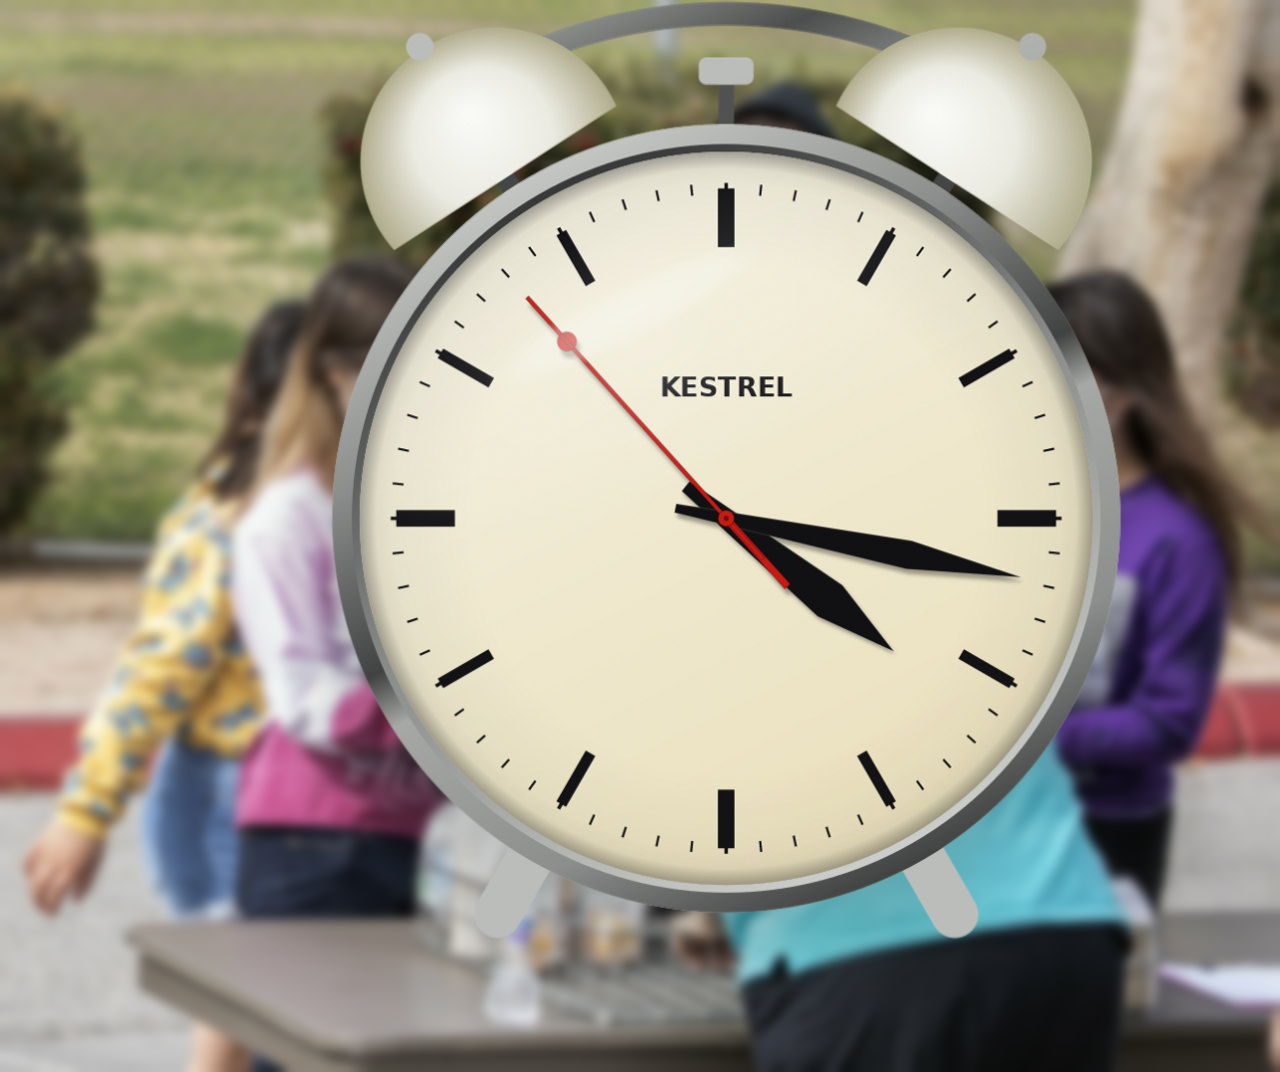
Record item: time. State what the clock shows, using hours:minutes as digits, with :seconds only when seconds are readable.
4:16:53
